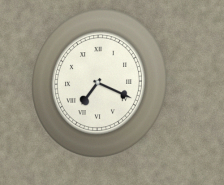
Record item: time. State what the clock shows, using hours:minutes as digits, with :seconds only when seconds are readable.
7:19
